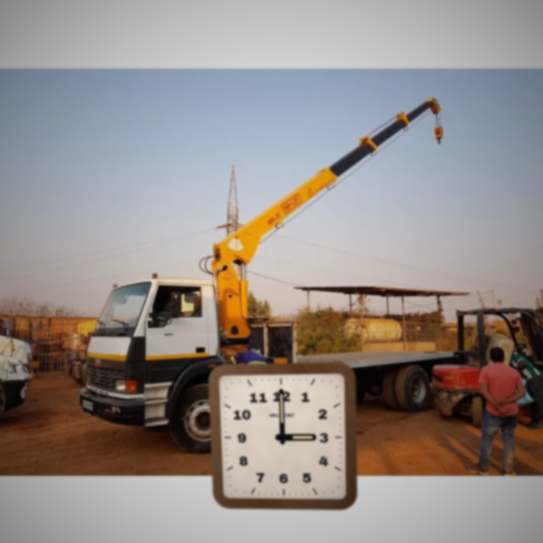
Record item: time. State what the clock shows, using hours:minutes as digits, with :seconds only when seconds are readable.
3:00
